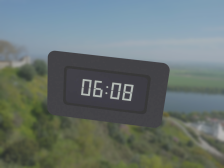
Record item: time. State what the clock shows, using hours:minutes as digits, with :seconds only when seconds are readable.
6:08
